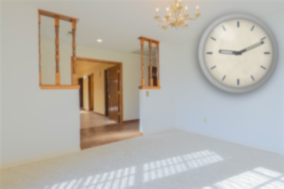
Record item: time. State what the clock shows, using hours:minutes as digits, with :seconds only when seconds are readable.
9:11
